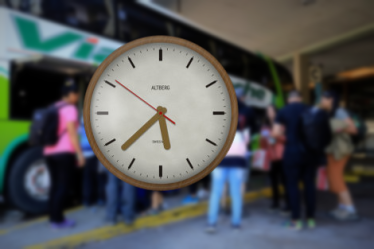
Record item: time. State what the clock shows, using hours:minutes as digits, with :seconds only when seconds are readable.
5:37:51
